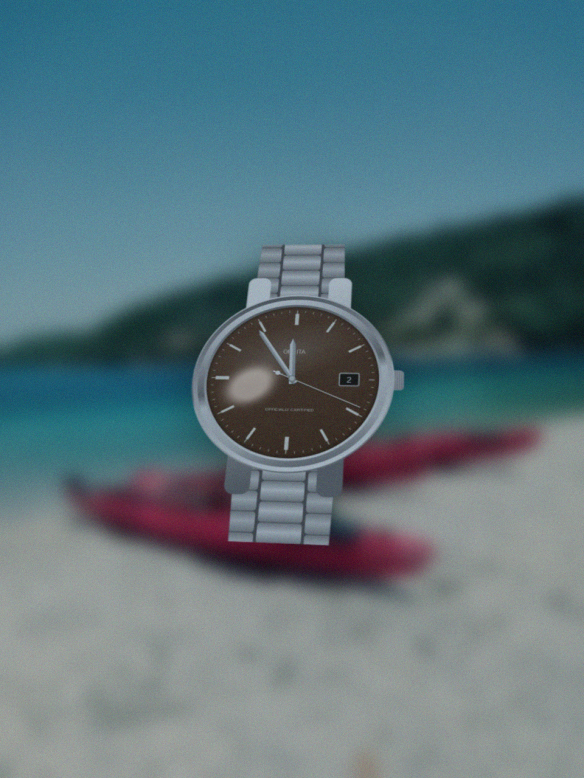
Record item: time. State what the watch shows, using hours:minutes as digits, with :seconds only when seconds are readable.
11:54:19
